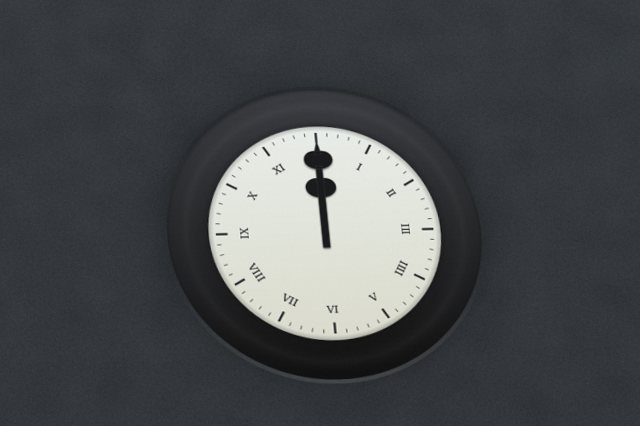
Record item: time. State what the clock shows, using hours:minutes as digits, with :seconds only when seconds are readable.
12:00
